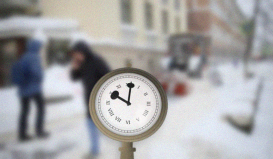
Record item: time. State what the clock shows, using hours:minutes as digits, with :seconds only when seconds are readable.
10:01
